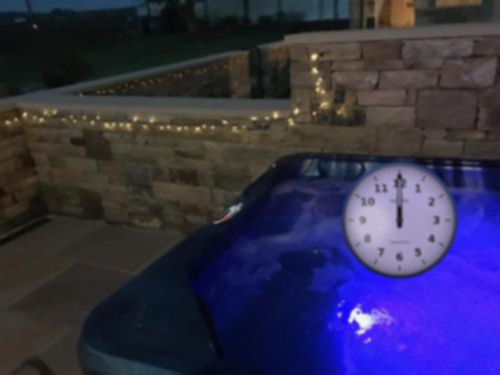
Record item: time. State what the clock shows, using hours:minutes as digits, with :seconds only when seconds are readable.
12:00
